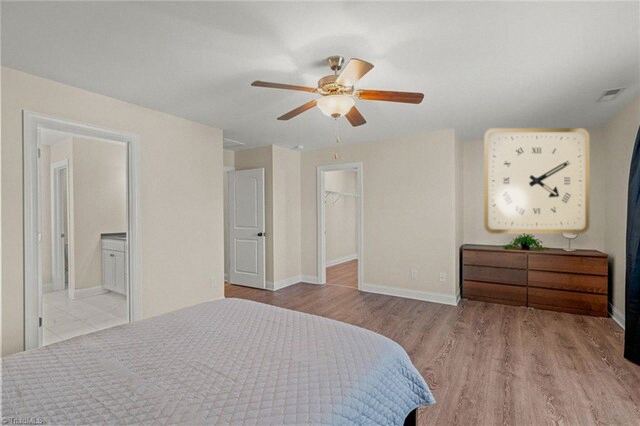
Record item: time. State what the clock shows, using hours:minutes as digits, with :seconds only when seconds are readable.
4:10
